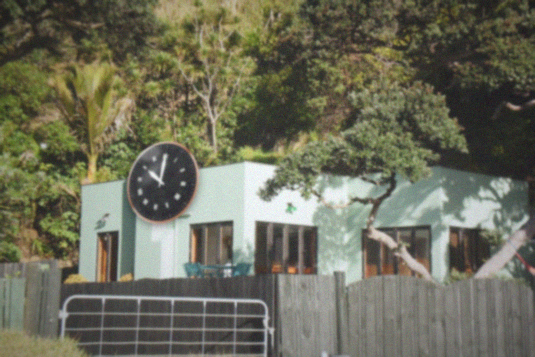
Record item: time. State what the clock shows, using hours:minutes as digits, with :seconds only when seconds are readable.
10:00
